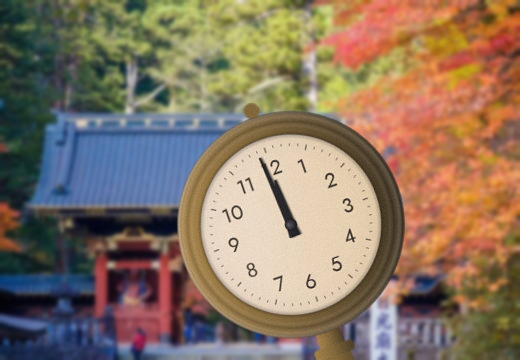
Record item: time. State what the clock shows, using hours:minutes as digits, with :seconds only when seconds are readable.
11:59
